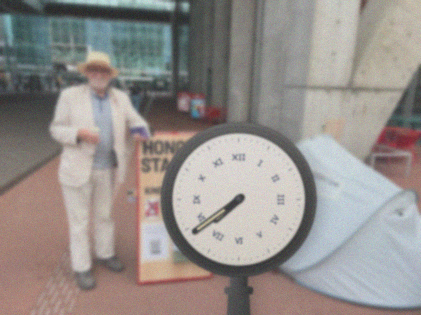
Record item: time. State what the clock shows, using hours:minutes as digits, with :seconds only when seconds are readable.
7:39
